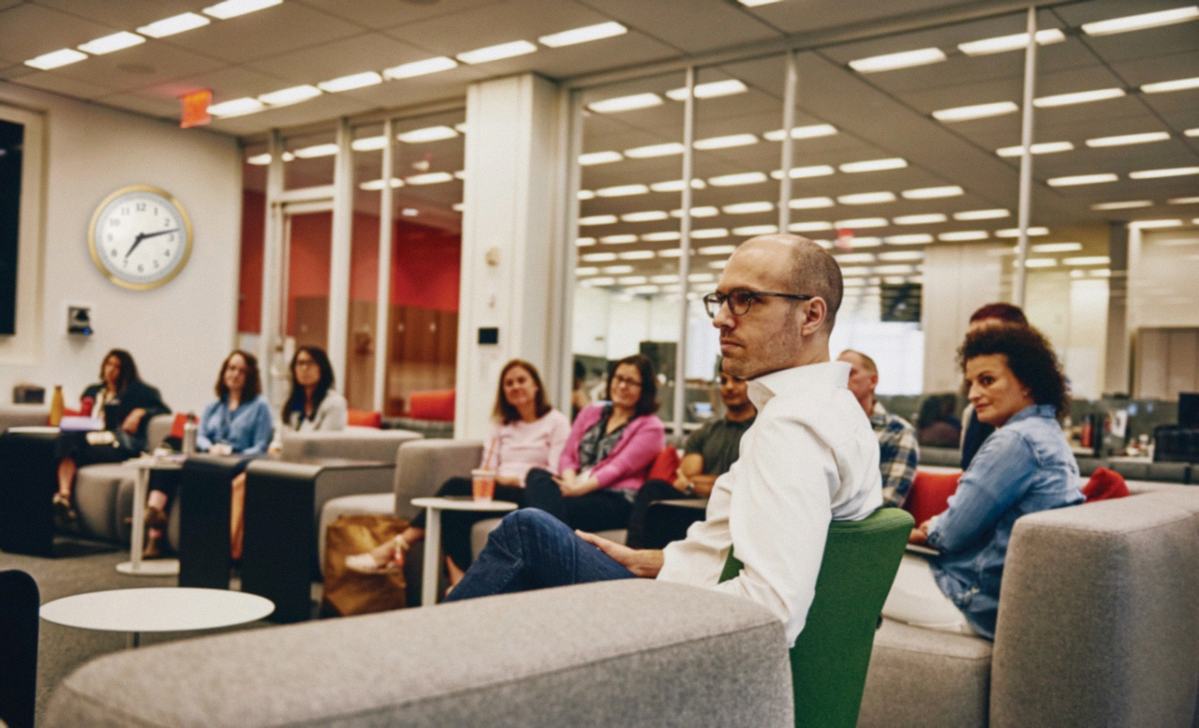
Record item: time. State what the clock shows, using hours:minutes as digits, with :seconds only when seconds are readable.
7:13
